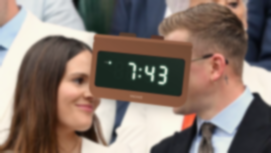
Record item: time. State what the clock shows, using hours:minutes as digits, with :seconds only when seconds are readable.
7:43
